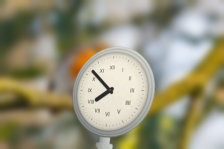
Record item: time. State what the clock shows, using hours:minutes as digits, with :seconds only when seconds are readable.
7:52
